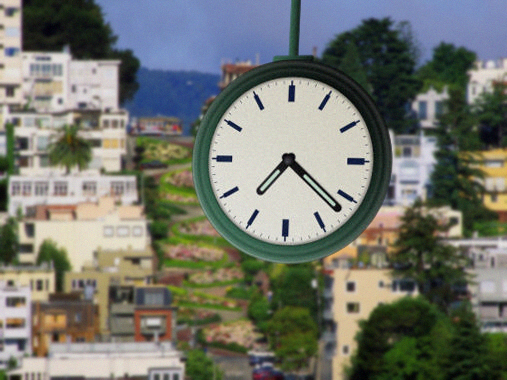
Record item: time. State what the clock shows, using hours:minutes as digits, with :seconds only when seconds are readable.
7:22
